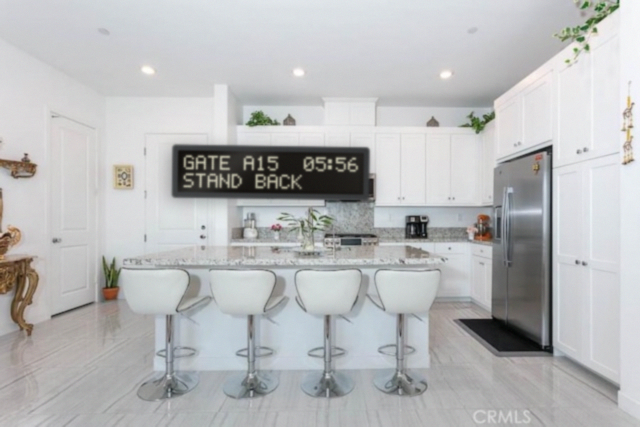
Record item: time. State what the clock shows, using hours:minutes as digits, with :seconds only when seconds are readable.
5:56
